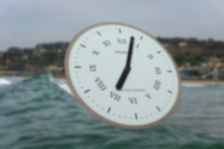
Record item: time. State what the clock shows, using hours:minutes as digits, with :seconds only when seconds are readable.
7:03
